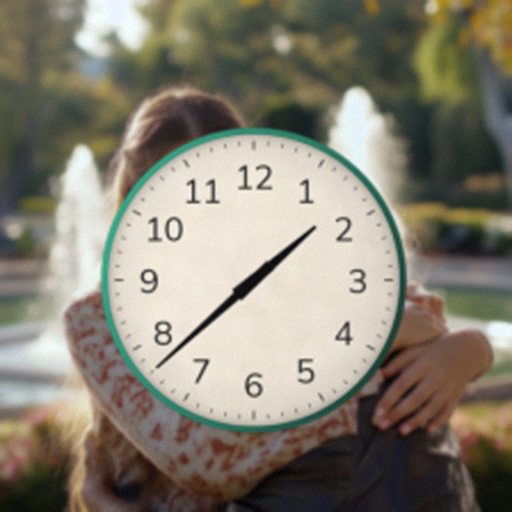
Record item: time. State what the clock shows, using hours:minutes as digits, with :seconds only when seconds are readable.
1:38
